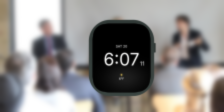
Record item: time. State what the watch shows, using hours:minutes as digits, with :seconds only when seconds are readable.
6:07
